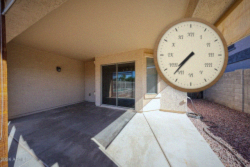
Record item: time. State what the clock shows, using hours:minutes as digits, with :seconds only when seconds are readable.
7:37
